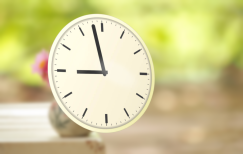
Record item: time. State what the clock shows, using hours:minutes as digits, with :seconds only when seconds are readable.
8:58
